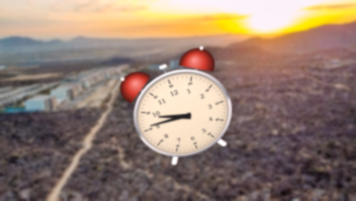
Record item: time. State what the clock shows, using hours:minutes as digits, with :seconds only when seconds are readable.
9:46
